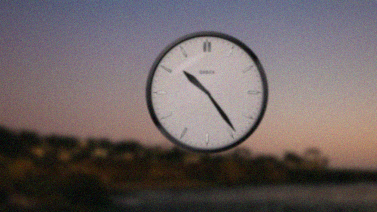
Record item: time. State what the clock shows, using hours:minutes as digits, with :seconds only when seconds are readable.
10:24
